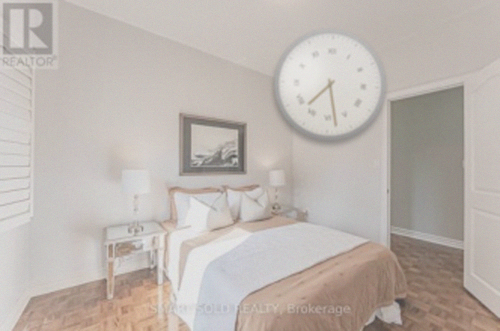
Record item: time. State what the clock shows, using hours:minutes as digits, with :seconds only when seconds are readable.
7:28
